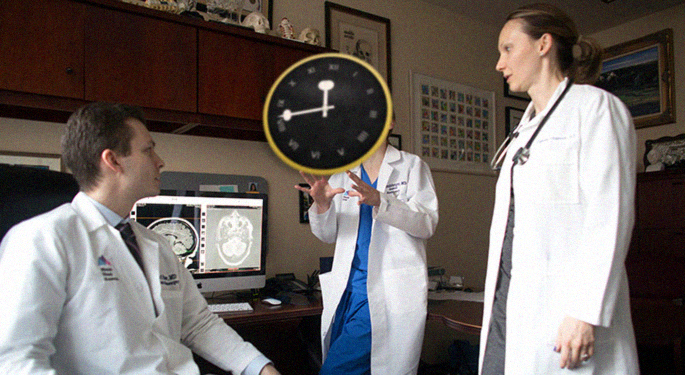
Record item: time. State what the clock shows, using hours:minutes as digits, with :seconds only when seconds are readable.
11:42
